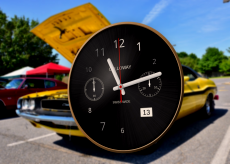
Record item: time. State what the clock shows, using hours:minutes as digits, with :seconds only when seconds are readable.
11:13
